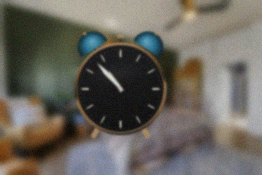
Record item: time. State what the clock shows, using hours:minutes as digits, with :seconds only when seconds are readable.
10:53
